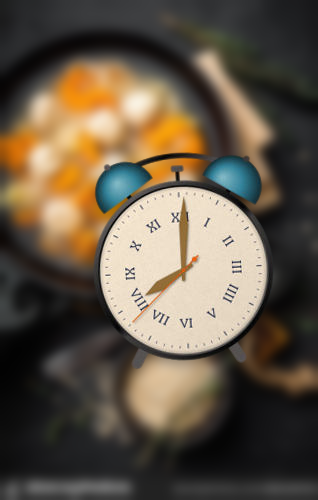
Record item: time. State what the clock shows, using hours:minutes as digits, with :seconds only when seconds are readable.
8:00:38
